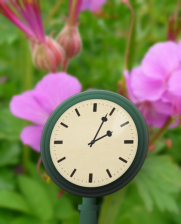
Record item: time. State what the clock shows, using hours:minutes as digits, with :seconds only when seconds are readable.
2:04
